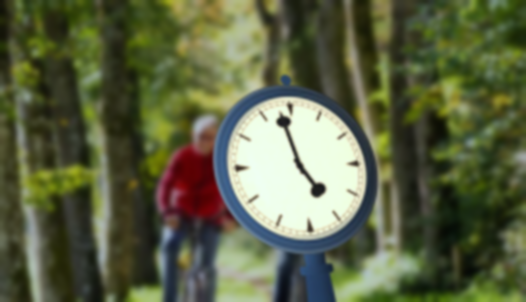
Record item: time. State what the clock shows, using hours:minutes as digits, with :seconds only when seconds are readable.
4:58
